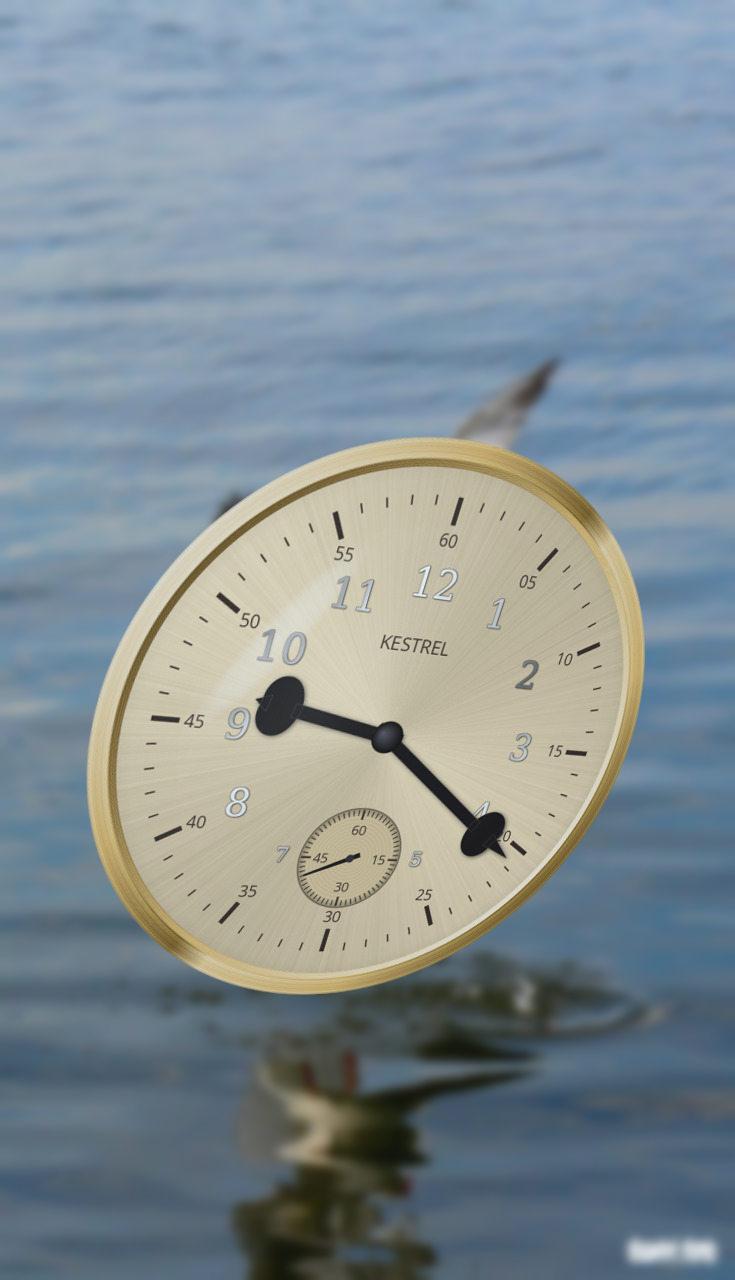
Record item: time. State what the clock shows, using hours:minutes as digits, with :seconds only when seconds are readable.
9:20:41
